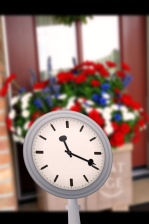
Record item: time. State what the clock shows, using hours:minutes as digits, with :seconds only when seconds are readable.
11:19
